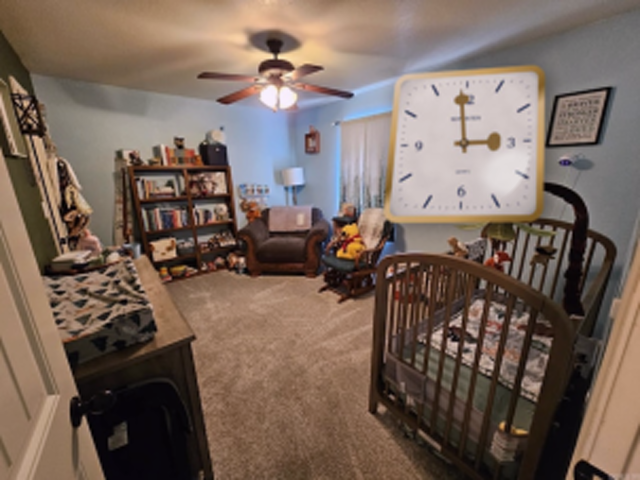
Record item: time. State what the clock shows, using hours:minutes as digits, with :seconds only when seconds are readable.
2:59
